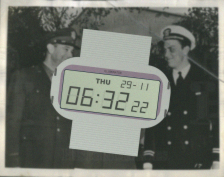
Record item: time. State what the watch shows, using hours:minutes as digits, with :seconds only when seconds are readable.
6:32:22
